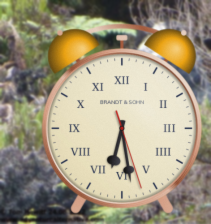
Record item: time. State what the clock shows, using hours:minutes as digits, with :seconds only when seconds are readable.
6:28:27
